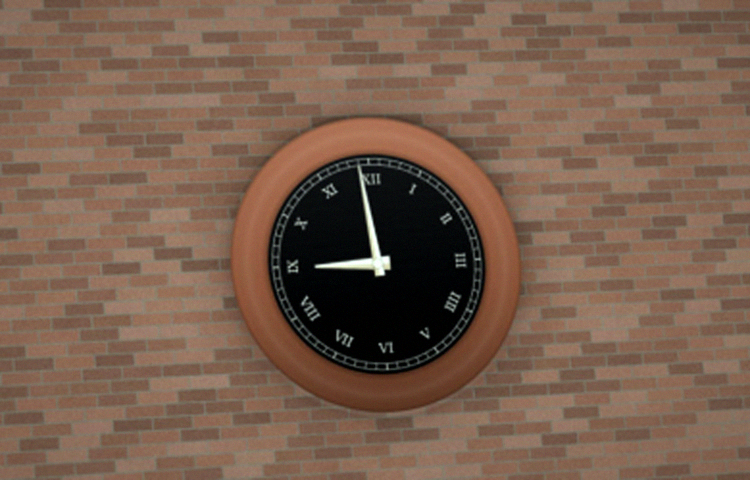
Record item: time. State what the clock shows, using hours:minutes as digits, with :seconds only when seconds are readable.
8:59
